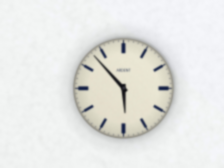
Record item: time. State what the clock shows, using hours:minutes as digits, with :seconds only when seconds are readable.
5:53
